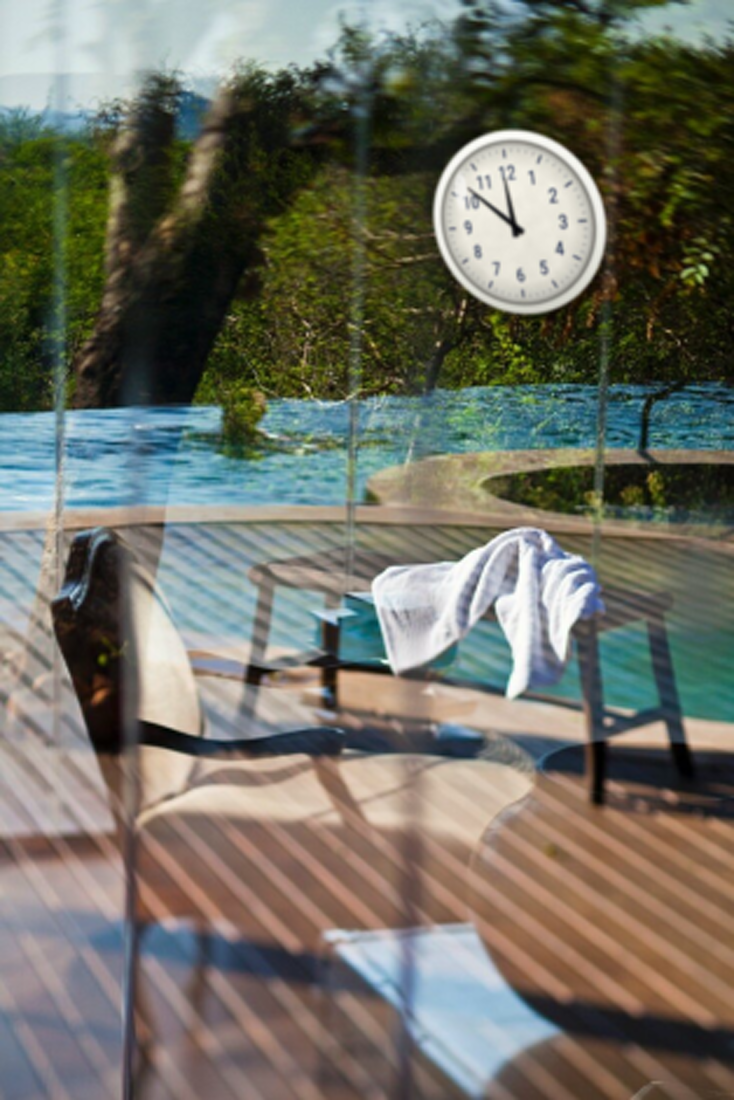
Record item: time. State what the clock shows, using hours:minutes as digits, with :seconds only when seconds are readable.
11:52
